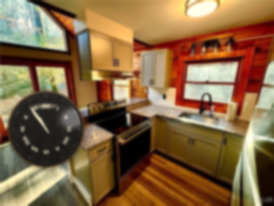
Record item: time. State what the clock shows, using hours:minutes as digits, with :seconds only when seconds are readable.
10:54
